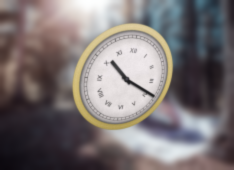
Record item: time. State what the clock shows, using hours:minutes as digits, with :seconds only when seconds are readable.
10:19
